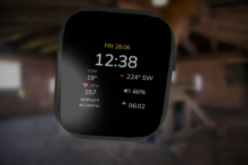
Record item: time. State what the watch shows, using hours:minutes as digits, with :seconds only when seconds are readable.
12:38
